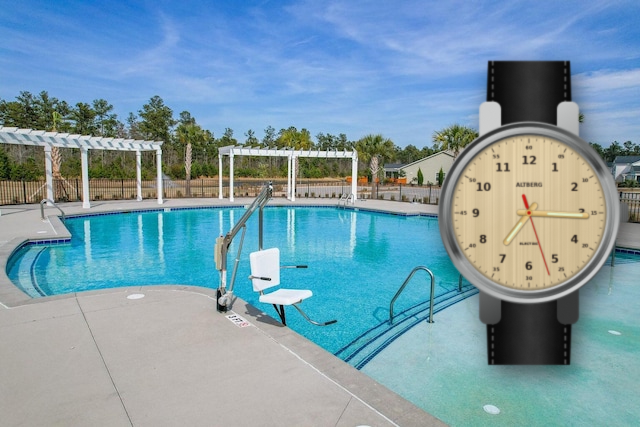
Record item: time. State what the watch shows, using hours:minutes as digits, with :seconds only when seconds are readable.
7:15:27
